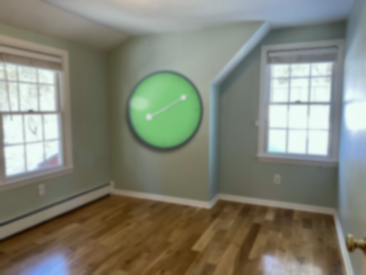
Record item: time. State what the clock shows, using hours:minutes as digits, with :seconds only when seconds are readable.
8:10
